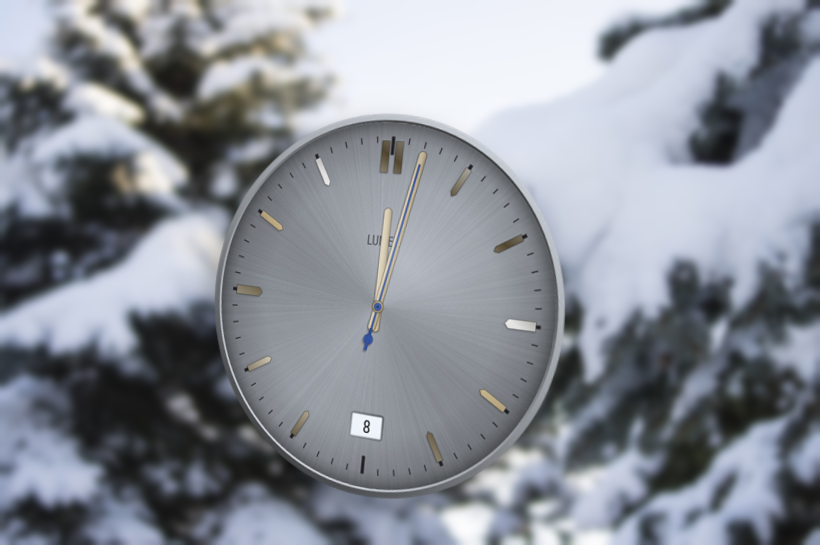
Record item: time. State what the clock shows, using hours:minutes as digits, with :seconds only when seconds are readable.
12:02:02
